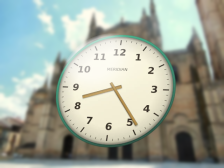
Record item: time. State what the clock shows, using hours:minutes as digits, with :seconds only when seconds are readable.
8:24
